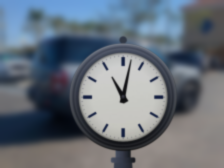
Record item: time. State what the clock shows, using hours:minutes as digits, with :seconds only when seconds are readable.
11:02
